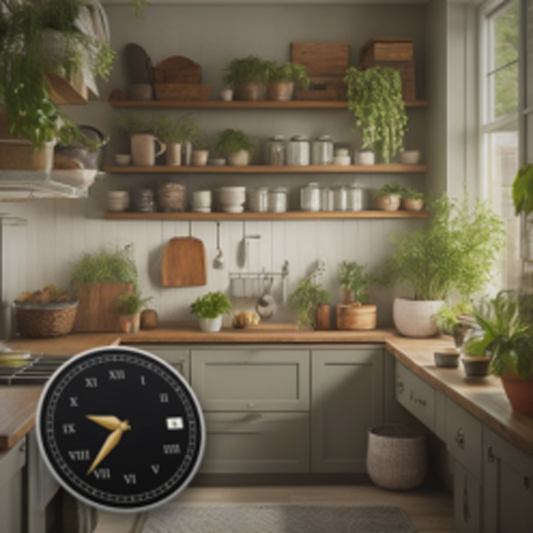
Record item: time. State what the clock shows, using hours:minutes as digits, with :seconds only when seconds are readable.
9:37
